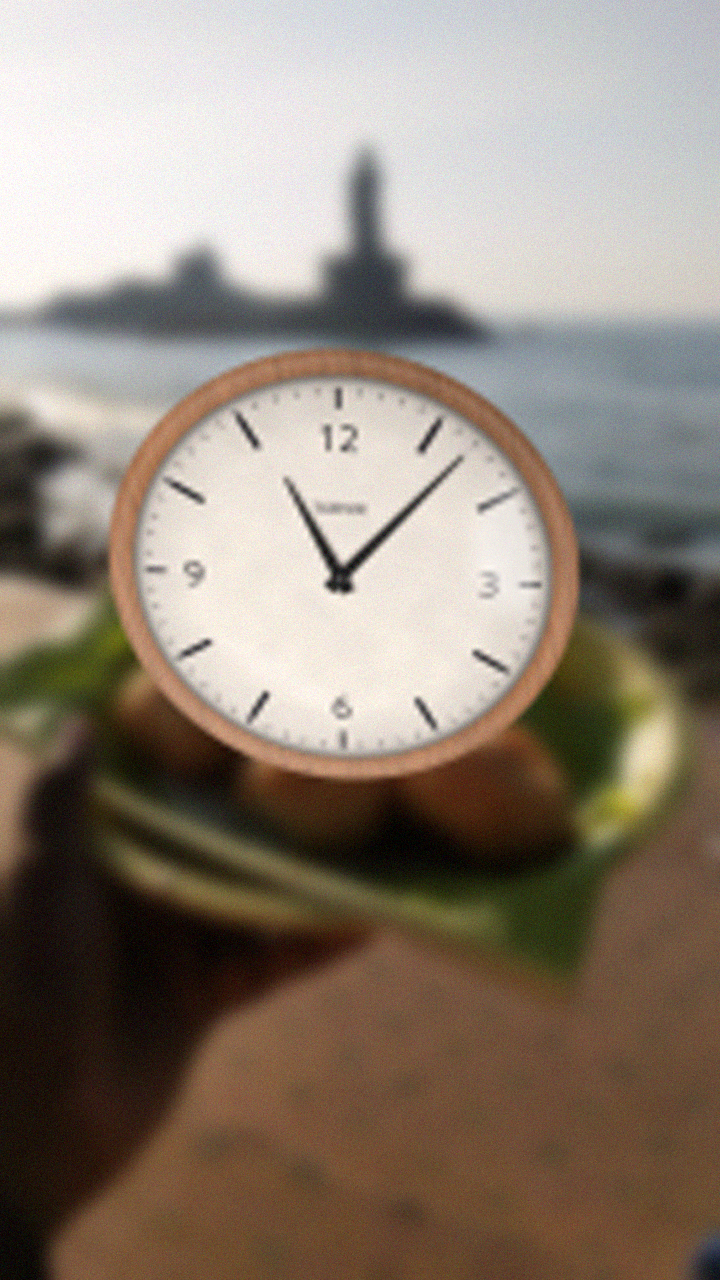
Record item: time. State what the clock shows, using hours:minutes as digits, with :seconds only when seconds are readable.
11:07
